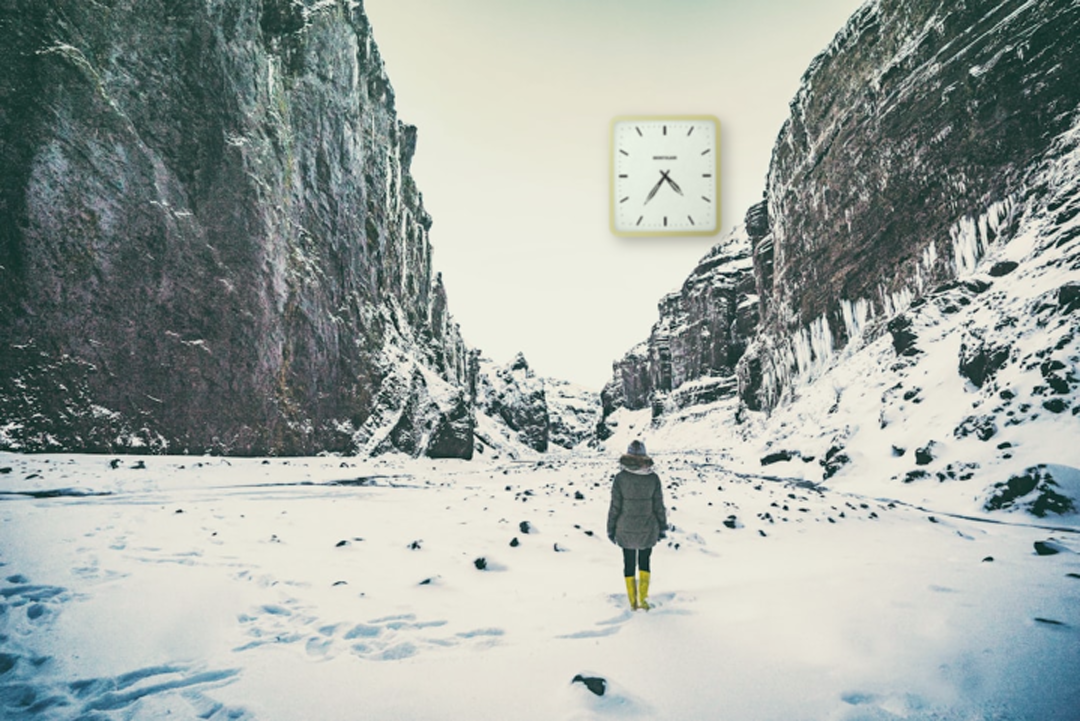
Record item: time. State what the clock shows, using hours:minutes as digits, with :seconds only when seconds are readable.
4:36
